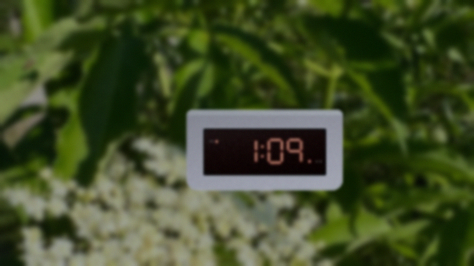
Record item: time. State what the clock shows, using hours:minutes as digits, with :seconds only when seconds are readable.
1:09
